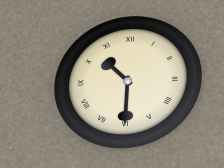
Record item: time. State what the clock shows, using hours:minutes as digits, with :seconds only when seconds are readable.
10:30
